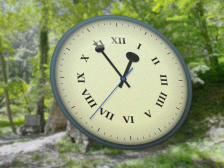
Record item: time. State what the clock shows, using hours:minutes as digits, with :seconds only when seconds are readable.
12:54:37
